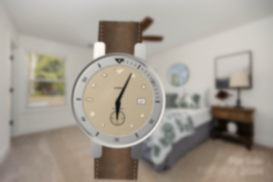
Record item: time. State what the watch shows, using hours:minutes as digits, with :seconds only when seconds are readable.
6:04
